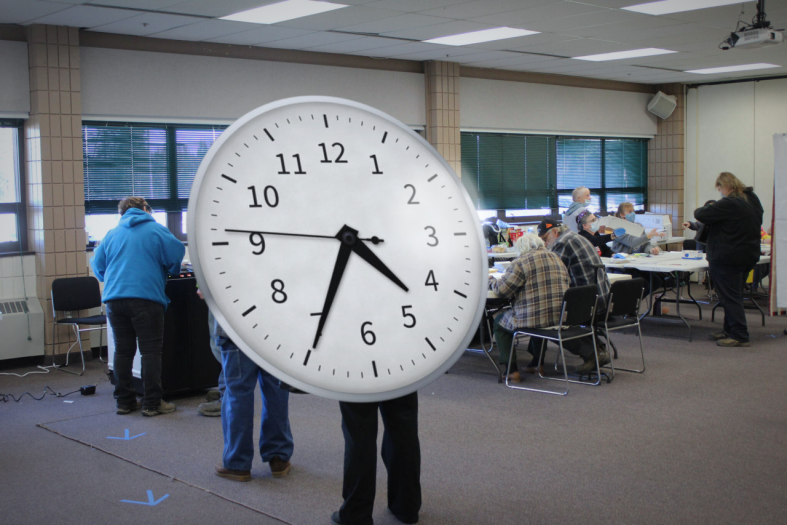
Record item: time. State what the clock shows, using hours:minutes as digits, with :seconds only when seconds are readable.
4:34:46
